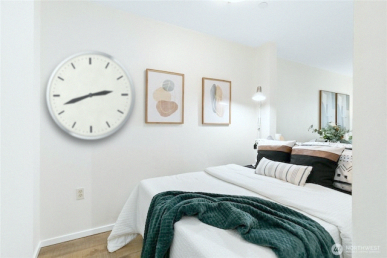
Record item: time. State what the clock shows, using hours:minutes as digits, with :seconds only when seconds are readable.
2:42
